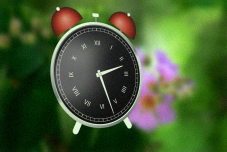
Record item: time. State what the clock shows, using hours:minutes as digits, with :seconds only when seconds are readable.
2:27
